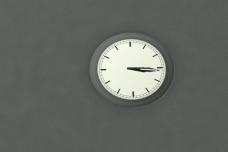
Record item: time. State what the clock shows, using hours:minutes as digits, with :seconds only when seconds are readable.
3:16
